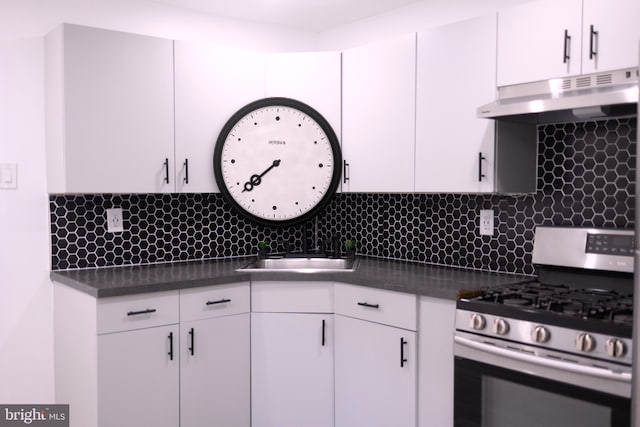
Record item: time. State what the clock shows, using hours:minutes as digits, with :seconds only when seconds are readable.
7:38
